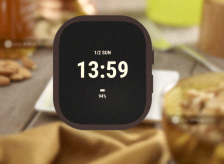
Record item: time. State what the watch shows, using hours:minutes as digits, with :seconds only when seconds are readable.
13:59
